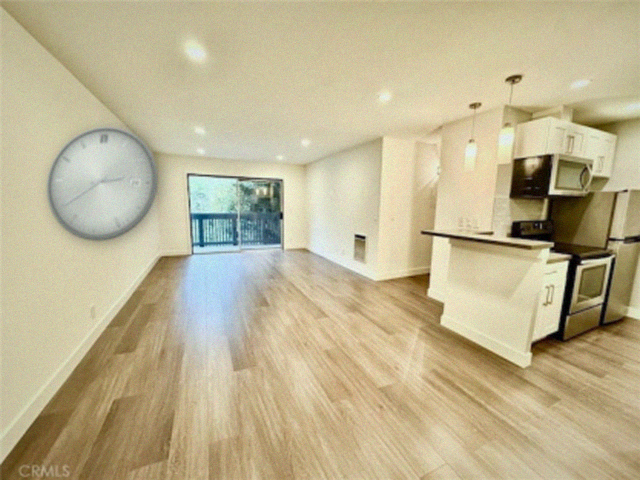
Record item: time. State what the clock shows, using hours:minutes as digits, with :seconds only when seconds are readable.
2:39
